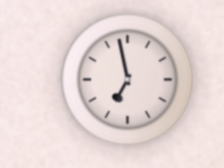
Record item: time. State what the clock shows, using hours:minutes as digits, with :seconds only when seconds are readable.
6:58
